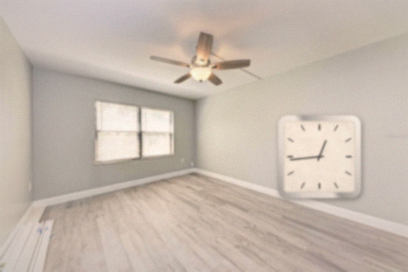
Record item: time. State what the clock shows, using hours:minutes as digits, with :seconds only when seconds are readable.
12:44
